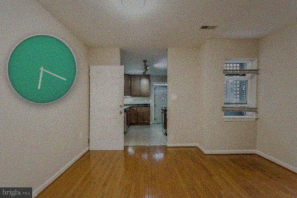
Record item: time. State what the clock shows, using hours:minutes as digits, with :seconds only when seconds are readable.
6:19
